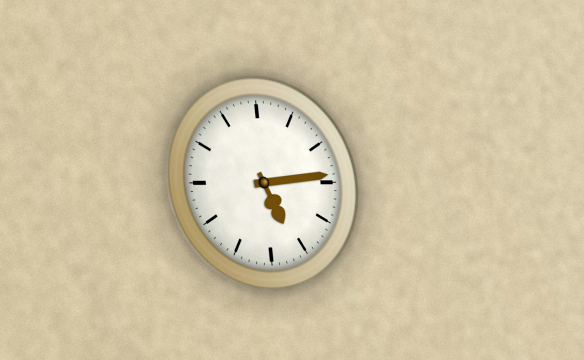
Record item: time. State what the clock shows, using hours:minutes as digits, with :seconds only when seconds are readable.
5:14
